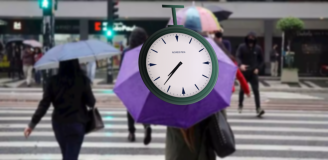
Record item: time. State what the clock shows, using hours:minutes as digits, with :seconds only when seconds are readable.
7:37
